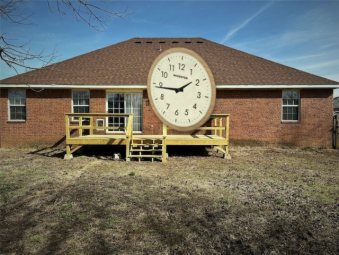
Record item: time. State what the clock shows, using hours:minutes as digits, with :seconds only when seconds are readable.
1:44
